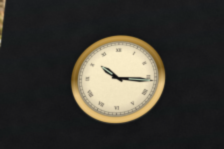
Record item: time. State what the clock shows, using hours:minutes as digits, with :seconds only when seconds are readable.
10:16
